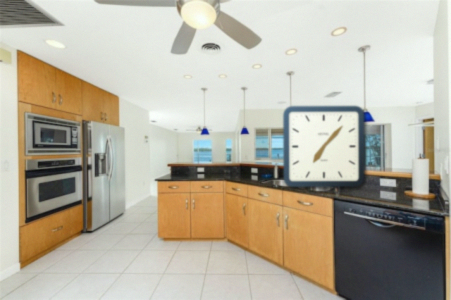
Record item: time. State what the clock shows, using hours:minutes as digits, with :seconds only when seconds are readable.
7:07
